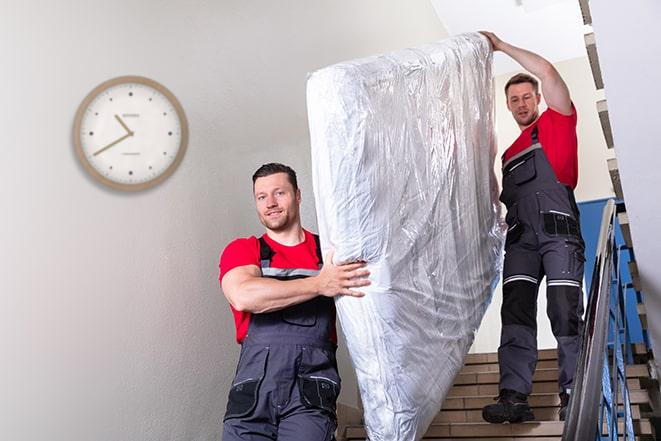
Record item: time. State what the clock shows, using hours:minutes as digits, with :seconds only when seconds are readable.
10:40
